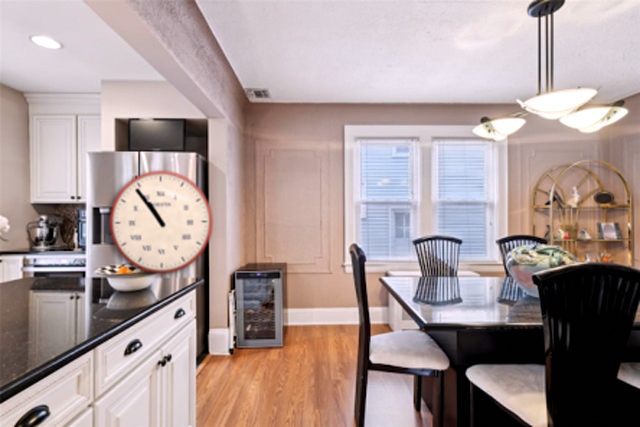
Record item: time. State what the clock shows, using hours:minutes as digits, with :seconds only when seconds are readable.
10:54
